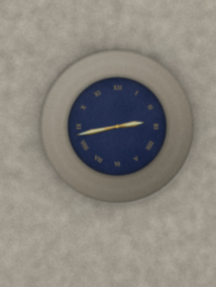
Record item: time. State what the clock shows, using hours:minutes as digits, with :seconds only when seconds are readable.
2:43
